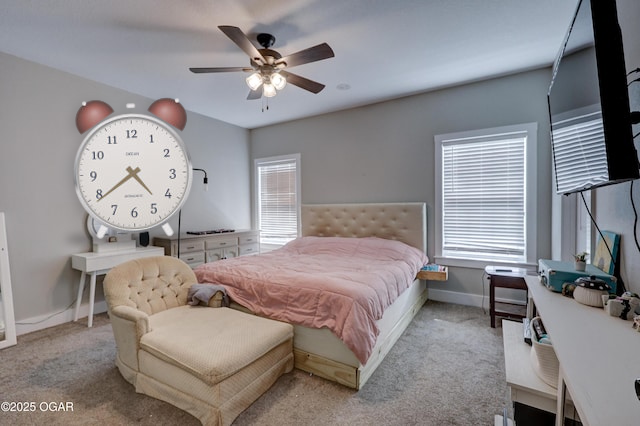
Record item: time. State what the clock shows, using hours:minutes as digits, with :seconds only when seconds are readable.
4:39
